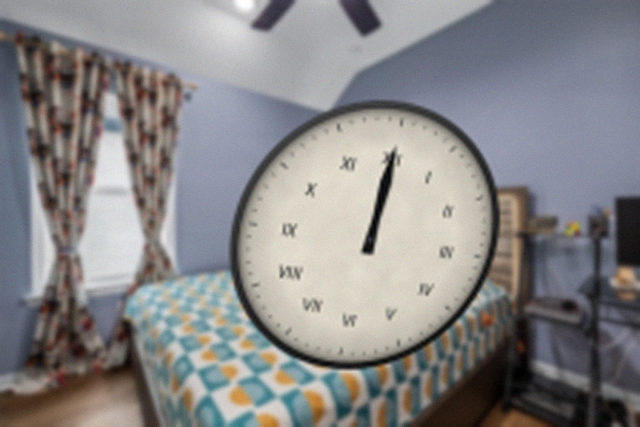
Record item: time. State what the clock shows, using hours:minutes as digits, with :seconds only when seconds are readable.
12:00
